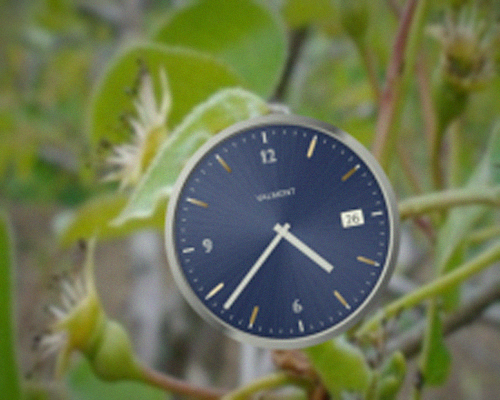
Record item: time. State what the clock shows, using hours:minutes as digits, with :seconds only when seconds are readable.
4:38
